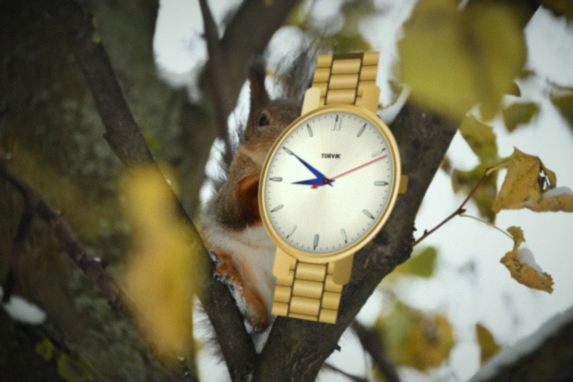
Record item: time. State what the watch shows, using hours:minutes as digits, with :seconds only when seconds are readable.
8:50:11
